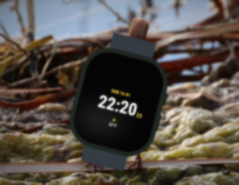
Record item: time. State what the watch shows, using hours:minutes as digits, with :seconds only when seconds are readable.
22:20
